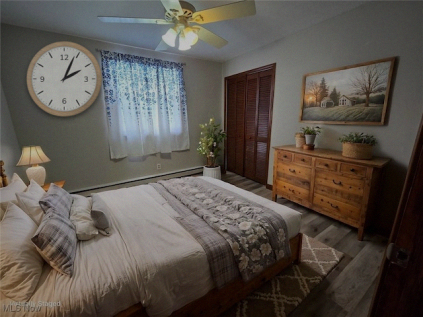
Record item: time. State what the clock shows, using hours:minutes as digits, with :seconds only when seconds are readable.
2:04
